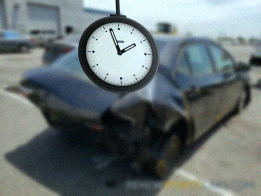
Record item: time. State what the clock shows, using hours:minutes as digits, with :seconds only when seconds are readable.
1:57
